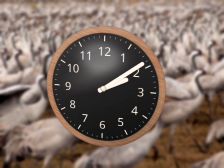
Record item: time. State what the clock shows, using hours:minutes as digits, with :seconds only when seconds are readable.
2:09
